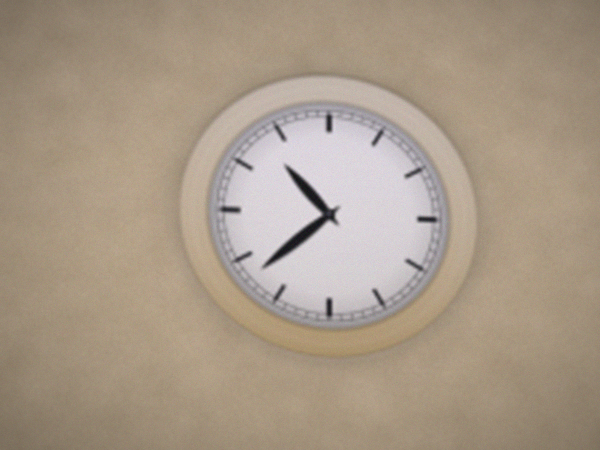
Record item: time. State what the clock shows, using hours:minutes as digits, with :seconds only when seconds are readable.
10:38
